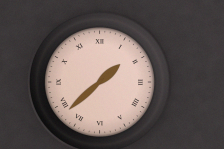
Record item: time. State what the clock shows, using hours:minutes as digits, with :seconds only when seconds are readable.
1:38
